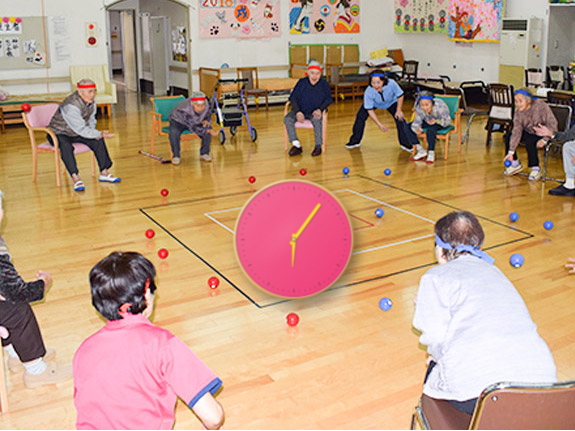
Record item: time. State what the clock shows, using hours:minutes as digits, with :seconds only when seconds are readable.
6:06
